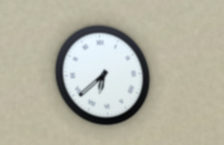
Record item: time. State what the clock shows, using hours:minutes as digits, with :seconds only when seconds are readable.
6:39
